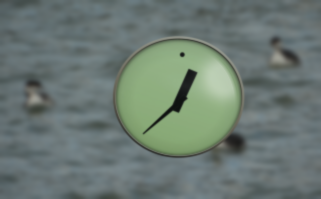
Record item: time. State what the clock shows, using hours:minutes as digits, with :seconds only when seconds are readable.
12:37
